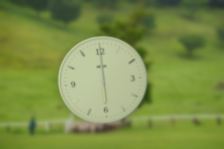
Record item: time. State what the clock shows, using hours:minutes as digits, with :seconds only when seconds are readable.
6:00
